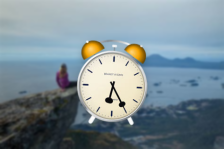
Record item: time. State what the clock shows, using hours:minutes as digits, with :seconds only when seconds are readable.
6:25
